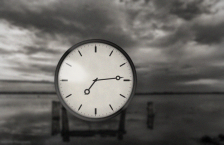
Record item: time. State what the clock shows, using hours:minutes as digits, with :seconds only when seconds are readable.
7:14
